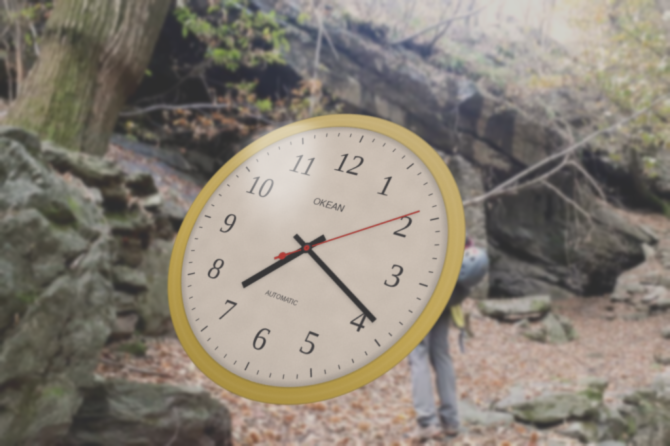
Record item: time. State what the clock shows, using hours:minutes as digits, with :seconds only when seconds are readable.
7:19:09
